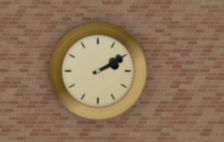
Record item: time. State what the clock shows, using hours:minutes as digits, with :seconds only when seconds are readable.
2:10
